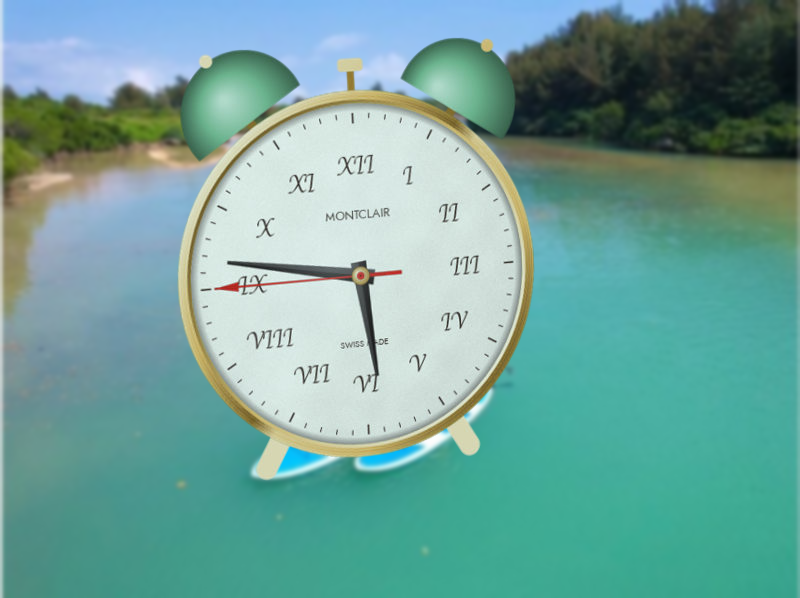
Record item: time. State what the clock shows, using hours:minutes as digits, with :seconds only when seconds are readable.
5:46:45
